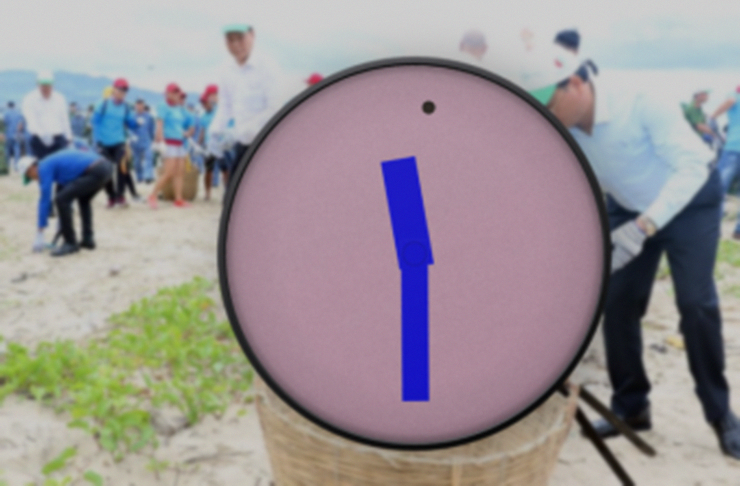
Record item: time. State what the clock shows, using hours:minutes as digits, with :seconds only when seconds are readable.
11:29
